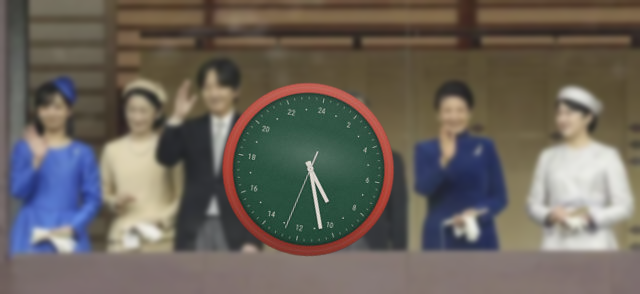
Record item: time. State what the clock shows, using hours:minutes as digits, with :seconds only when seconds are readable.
9:26:32
